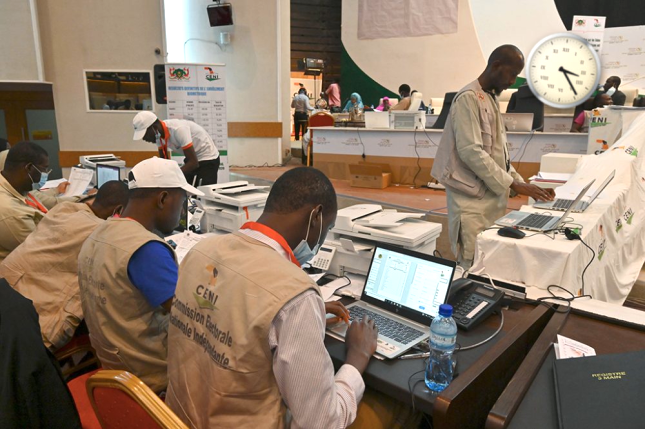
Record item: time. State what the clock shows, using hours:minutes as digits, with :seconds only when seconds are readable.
3:24
